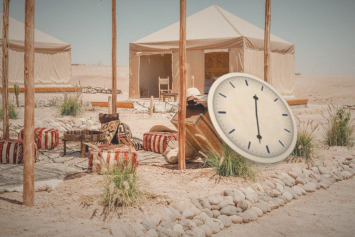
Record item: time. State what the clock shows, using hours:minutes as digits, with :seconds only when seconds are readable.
12:32
